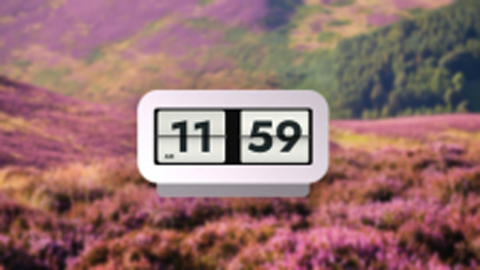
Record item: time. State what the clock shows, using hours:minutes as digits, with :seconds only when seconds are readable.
11:59
